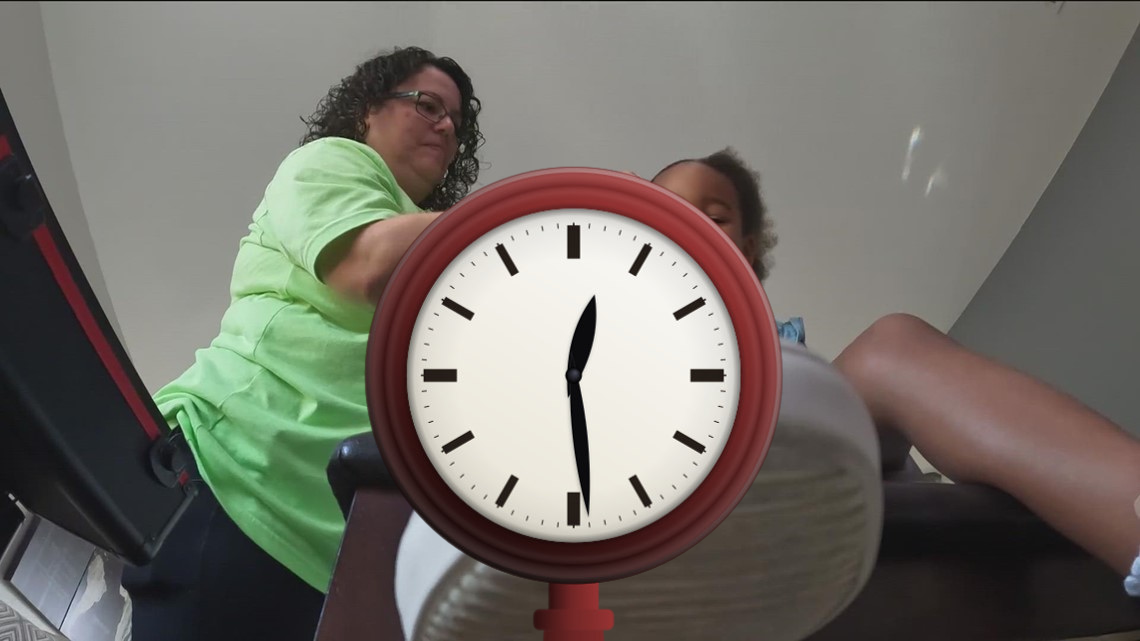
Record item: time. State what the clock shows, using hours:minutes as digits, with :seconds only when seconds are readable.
12:29
